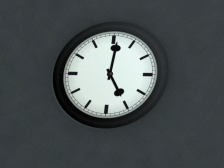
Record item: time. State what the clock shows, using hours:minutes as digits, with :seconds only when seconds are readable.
5:01
